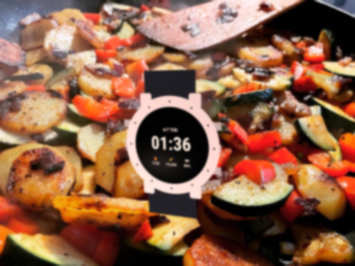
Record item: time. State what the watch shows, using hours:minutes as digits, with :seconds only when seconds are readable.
1:36
